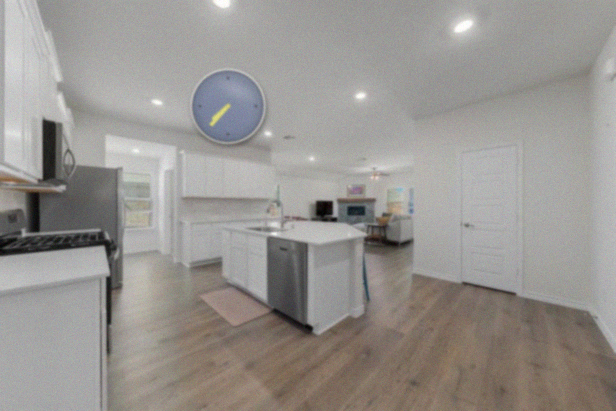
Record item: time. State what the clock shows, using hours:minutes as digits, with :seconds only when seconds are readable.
7:37
